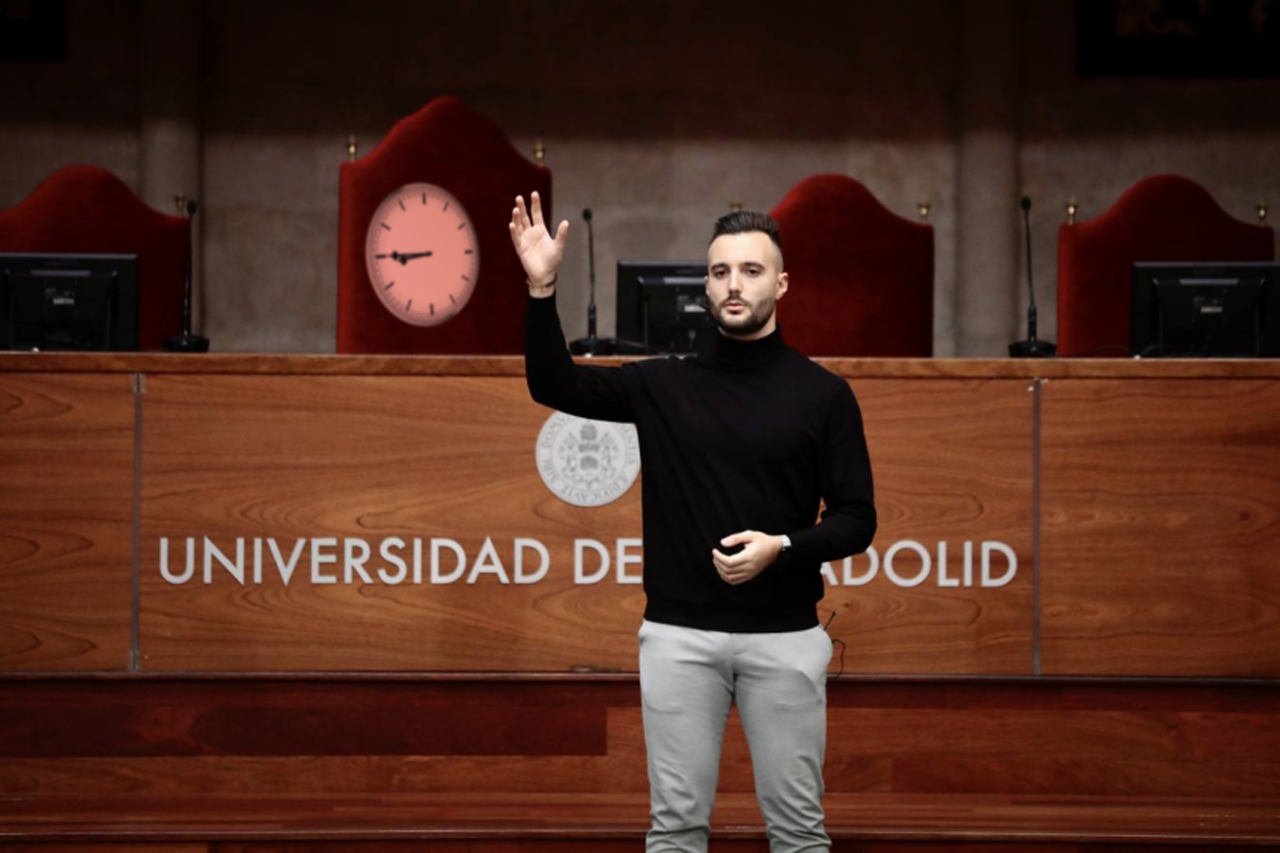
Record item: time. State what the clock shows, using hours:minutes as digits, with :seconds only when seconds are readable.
8:45
